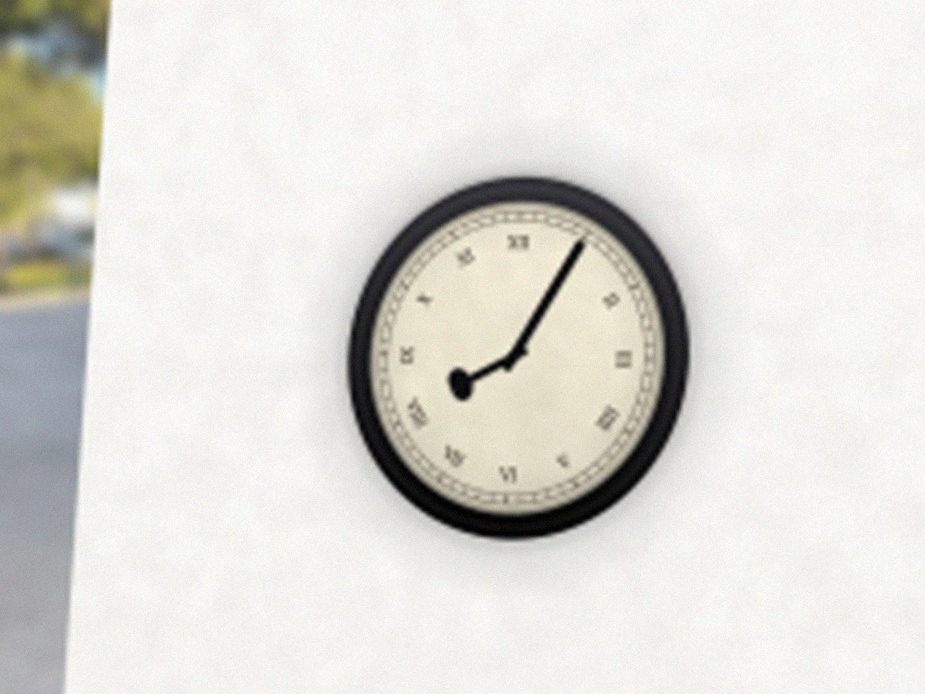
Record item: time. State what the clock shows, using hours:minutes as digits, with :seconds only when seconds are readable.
8:05
